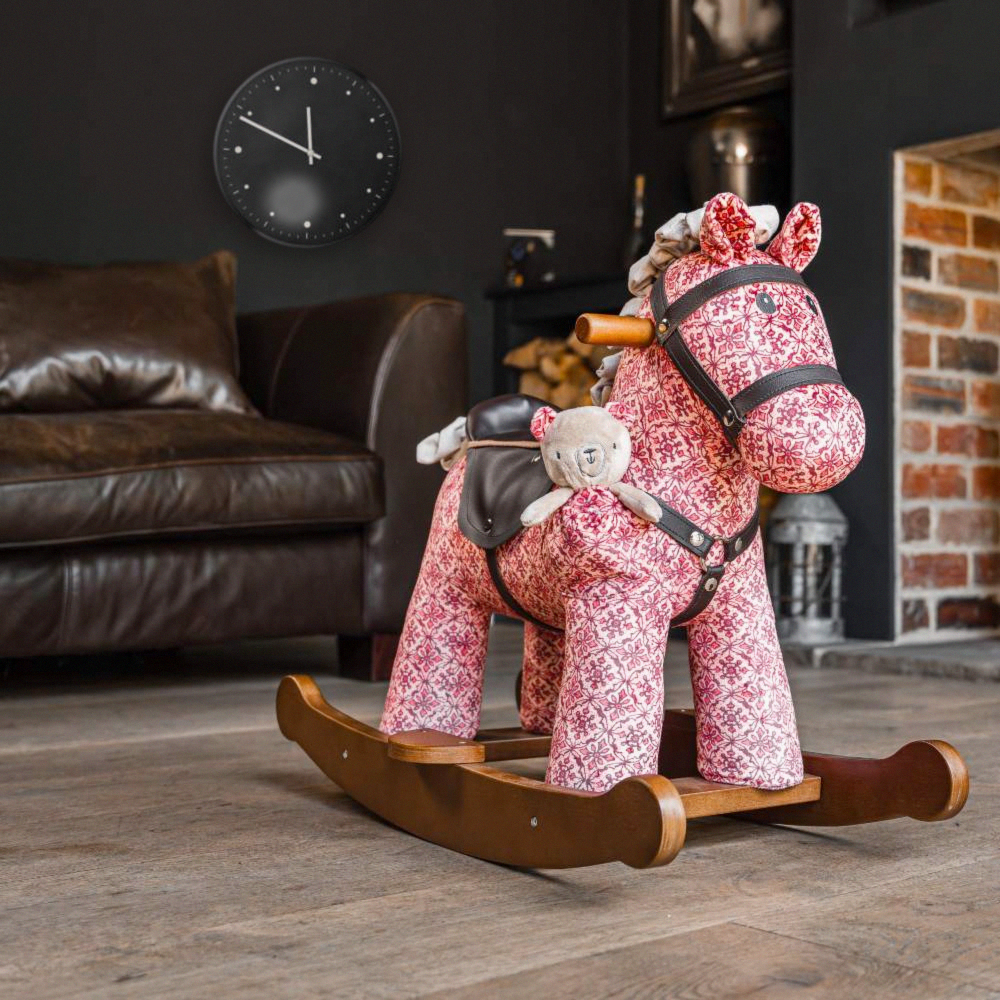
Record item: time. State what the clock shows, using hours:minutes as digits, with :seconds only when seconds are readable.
11:49
